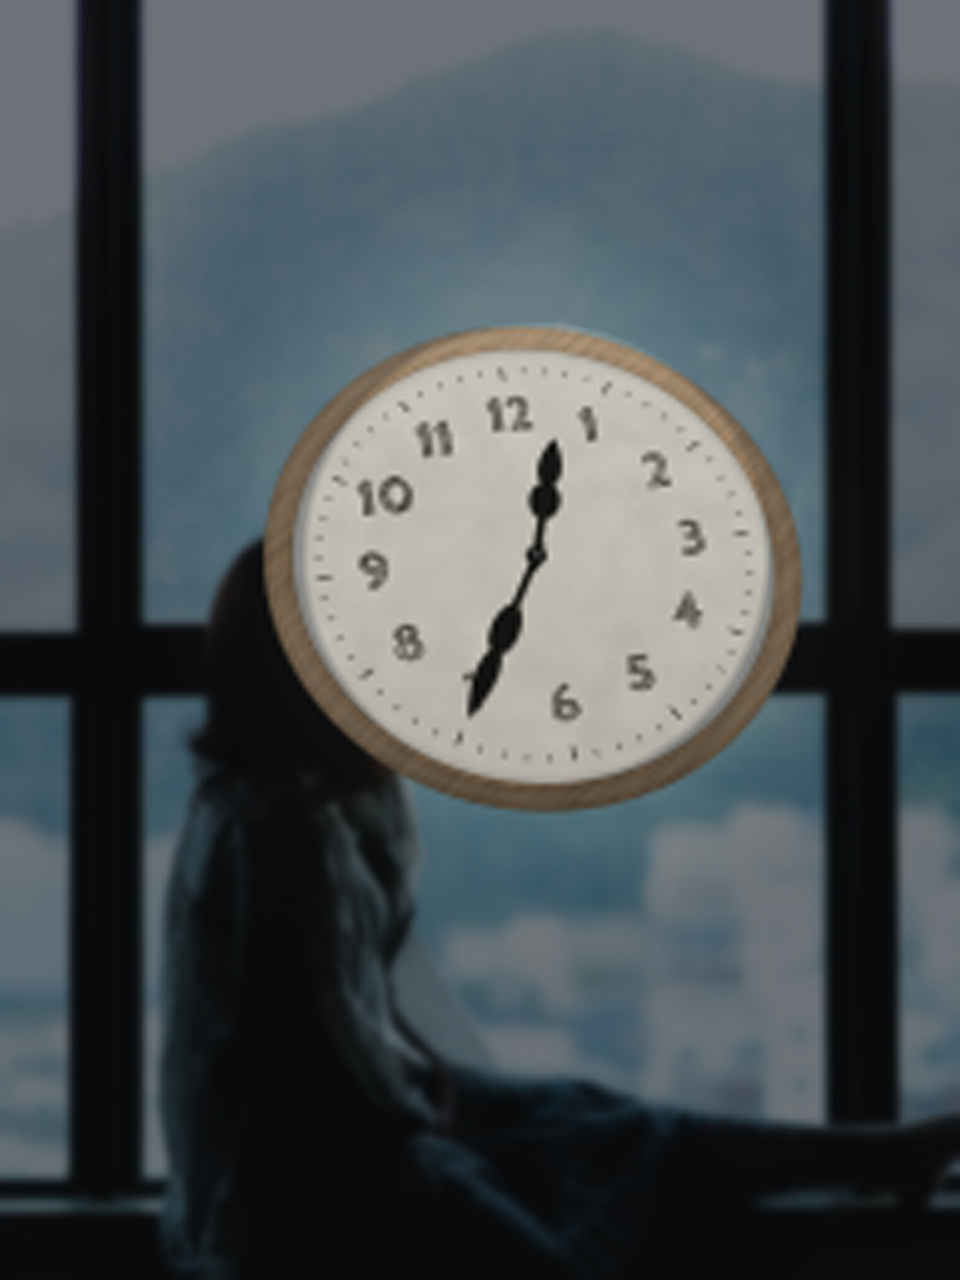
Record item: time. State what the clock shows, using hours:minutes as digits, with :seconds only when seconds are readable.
12:35
